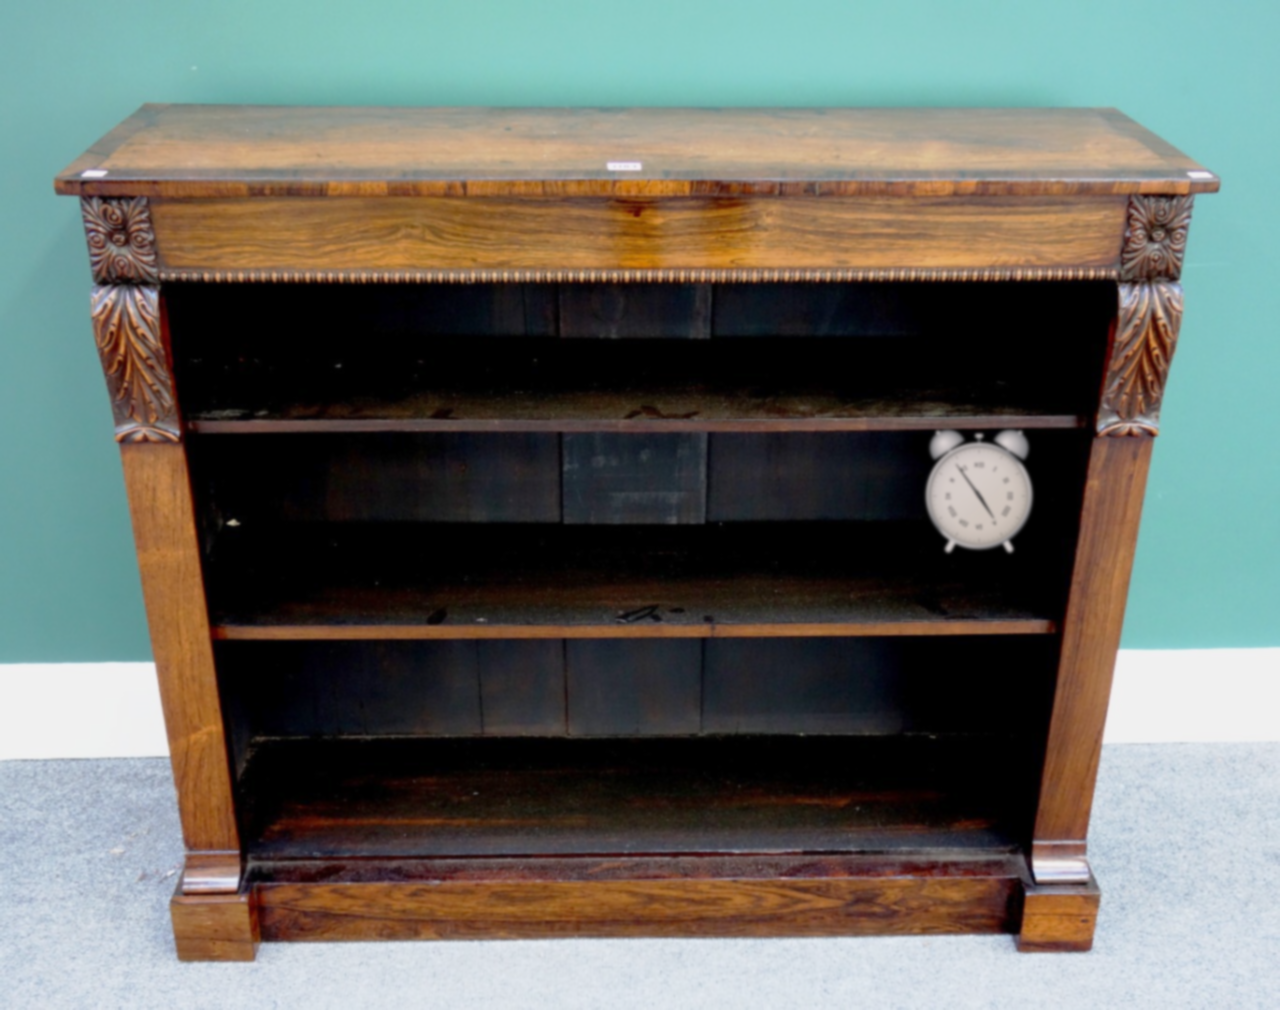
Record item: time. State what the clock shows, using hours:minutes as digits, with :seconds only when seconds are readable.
4:54
